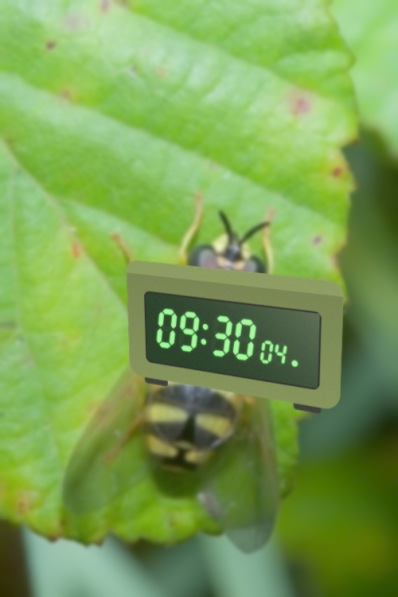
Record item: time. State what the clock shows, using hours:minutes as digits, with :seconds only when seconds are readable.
9:30:04
